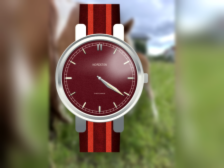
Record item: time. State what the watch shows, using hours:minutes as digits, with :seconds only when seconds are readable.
4:21
